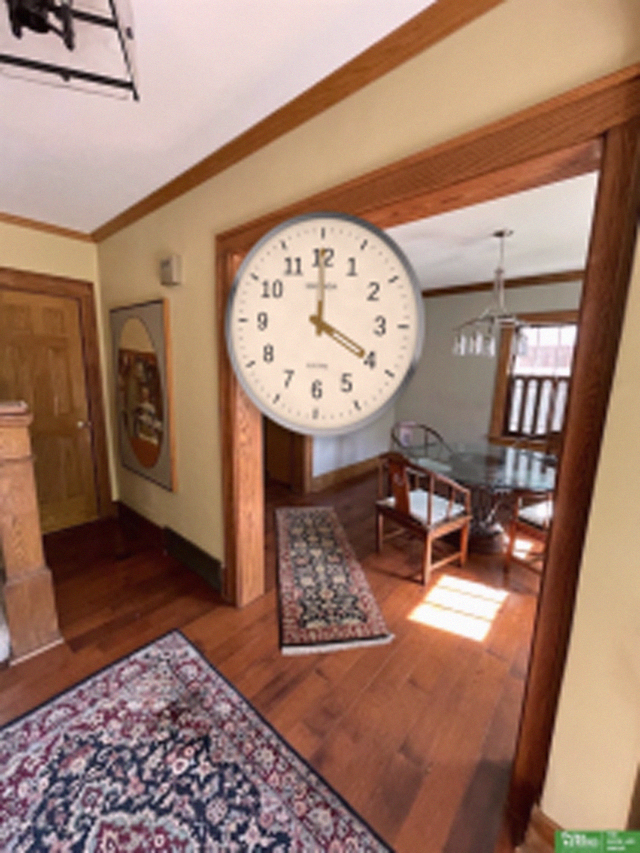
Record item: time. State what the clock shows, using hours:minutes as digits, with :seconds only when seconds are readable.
4:00
